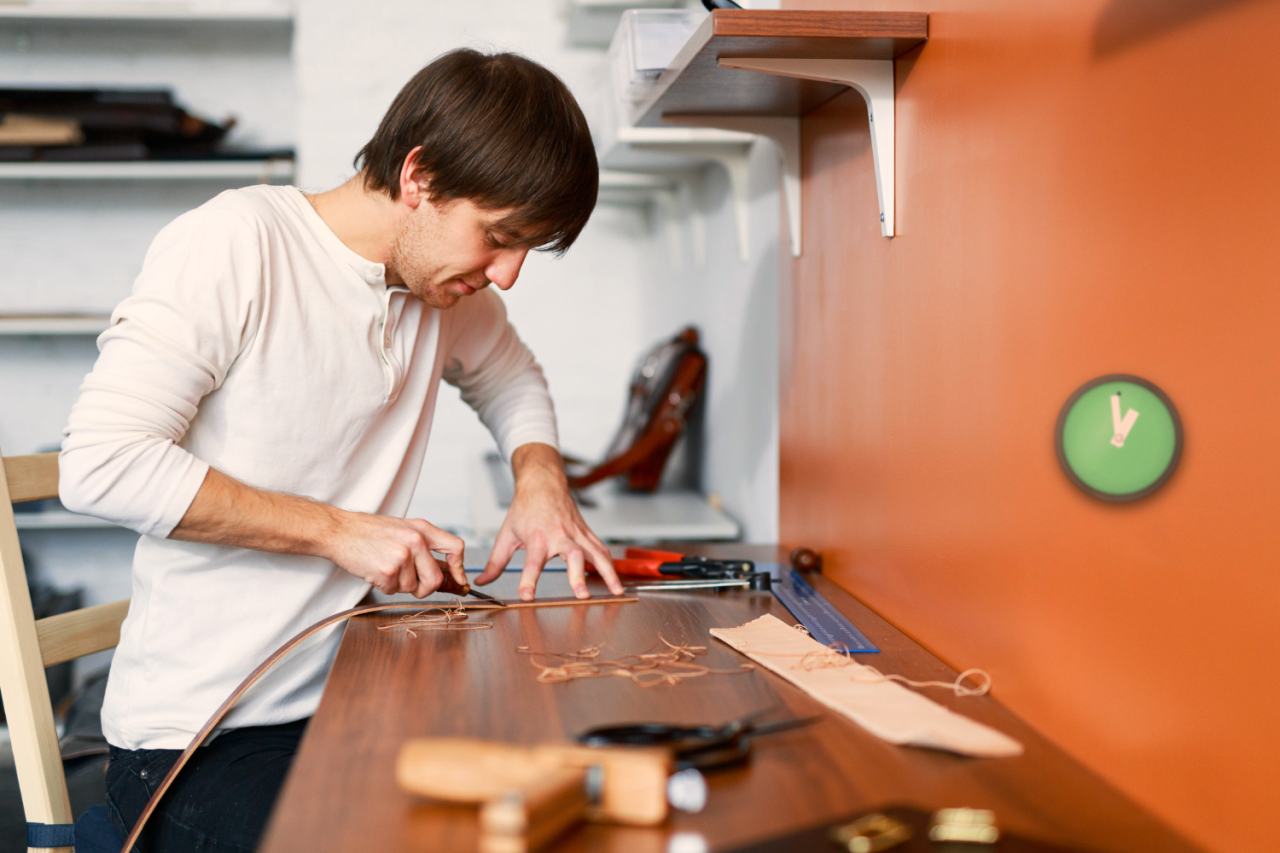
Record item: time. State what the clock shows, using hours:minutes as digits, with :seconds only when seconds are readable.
12:59
